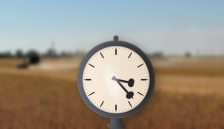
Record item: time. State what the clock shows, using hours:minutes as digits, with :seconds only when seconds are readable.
3:23
